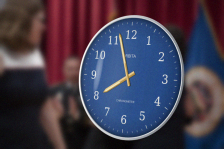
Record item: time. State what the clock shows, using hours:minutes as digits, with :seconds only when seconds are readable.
7:57
